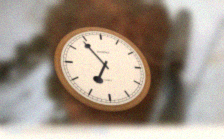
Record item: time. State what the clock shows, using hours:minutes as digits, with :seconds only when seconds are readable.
6:54
